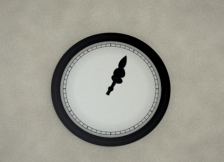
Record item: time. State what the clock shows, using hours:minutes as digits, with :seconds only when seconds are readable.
1:04
